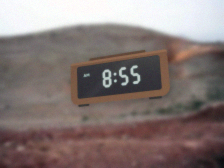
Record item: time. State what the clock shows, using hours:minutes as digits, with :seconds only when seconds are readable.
8:55
